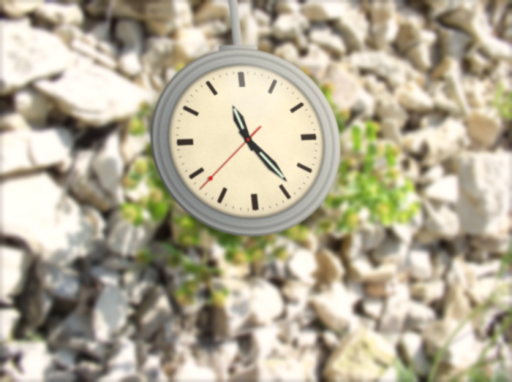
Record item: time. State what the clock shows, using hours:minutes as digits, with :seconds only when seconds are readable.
11:23:38
